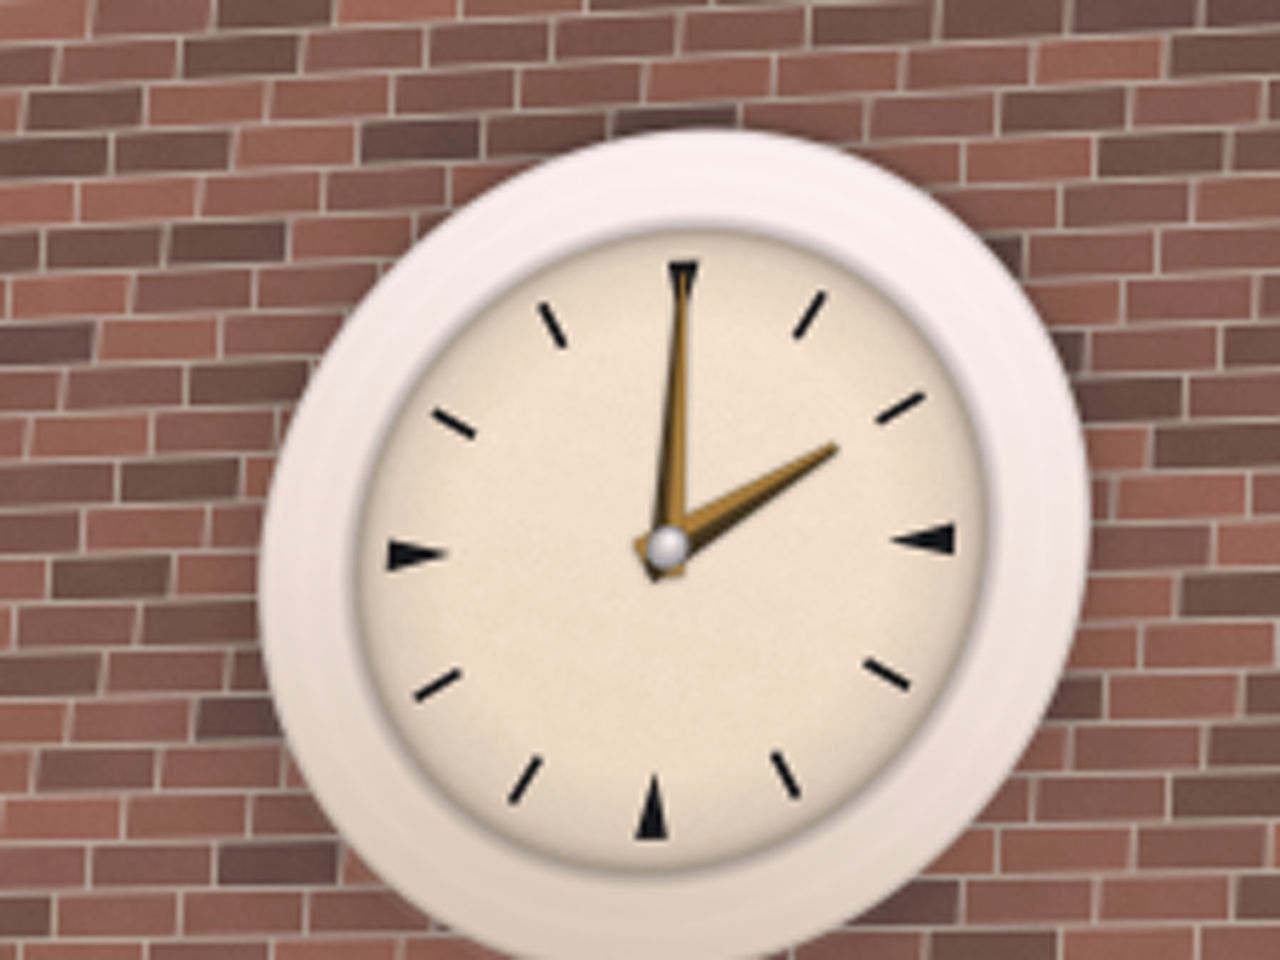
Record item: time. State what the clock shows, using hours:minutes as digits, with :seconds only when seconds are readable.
2:00
